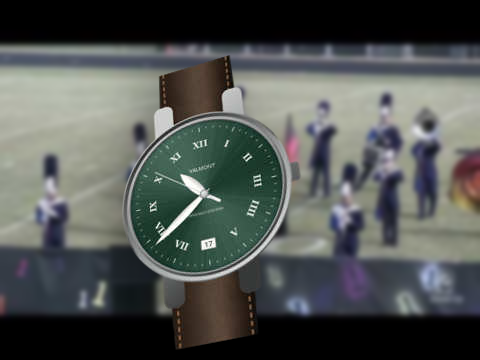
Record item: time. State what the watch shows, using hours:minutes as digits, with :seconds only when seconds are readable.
10:38:51
